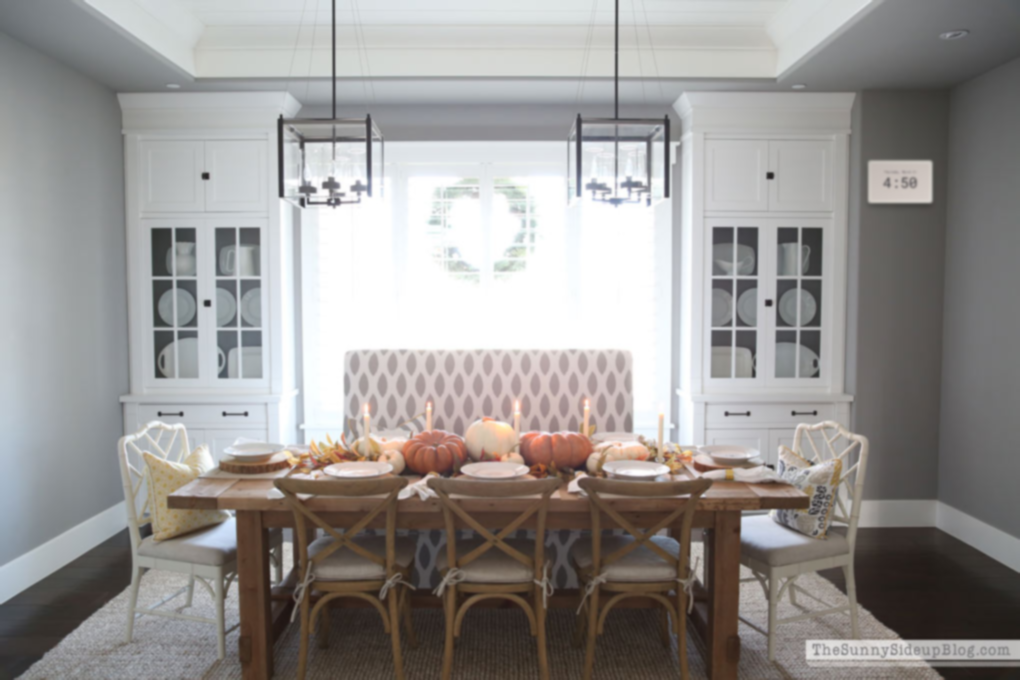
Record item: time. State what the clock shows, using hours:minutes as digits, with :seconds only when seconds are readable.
4:50
